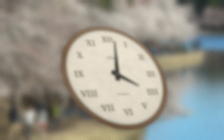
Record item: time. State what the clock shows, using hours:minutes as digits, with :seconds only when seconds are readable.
4:02
